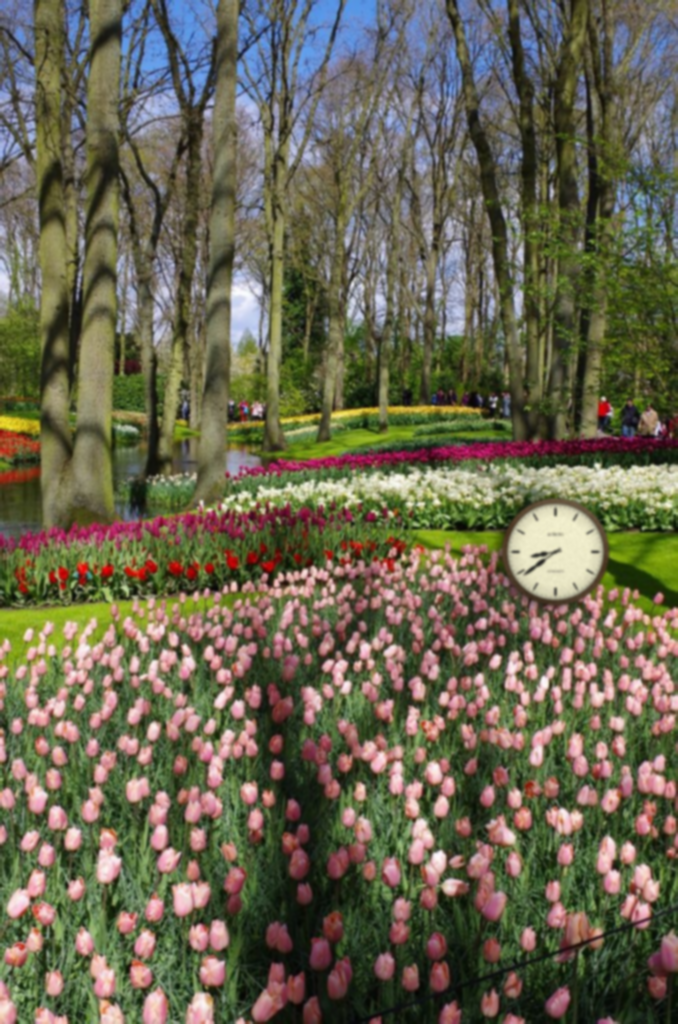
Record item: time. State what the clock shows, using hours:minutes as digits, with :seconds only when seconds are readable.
8:39
